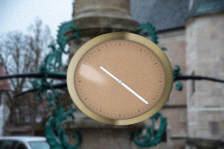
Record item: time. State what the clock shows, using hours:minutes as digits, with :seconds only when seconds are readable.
10:22
